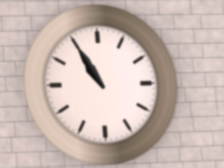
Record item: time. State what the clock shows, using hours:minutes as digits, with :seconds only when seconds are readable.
10:55
